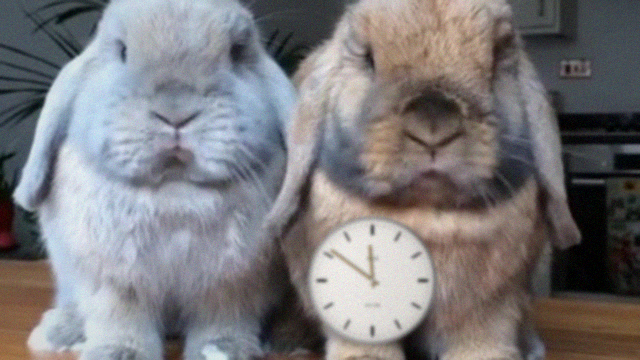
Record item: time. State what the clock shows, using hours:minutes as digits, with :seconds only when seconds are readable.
11:51
